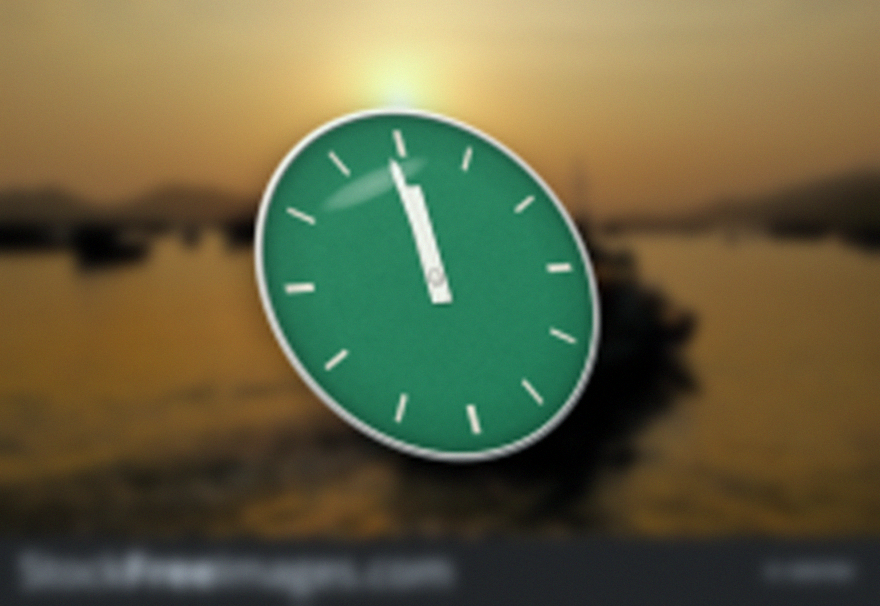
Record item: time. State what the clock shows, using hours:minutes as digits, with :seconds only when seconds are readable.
11:59
